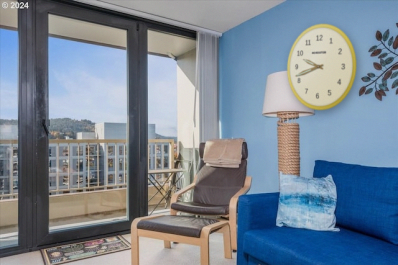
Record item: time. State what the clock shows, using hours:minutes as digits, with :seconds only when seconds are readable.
9:42
